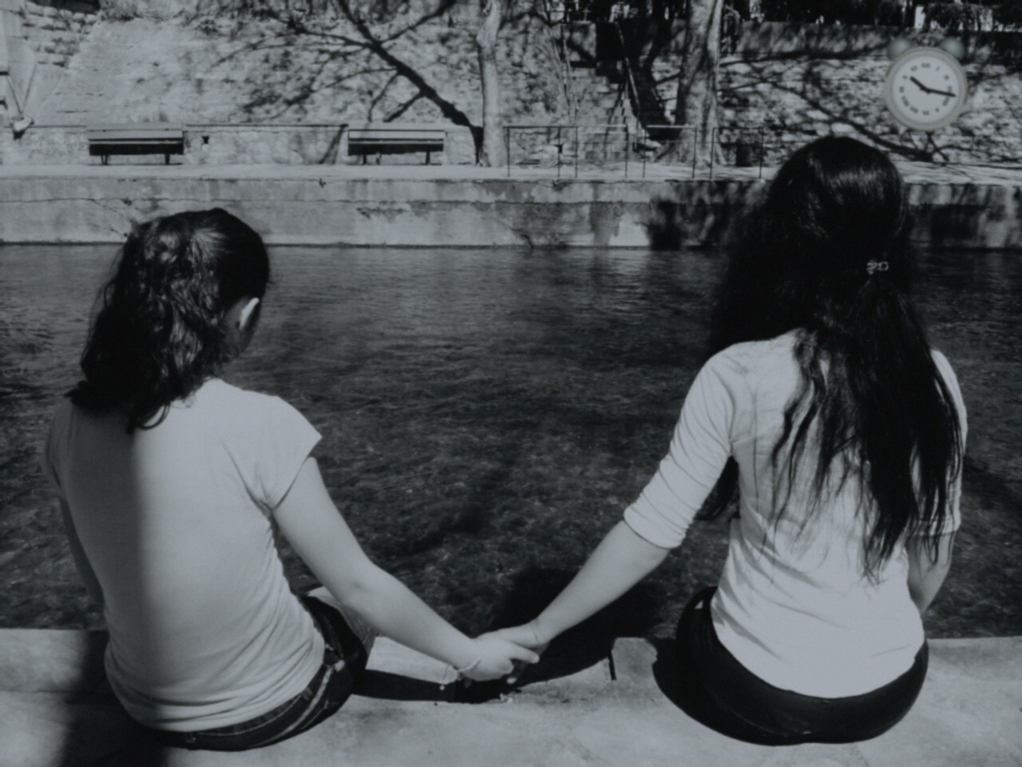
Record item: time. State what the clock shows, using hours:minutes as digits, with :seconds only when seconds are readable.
10:17
